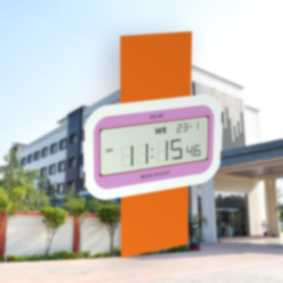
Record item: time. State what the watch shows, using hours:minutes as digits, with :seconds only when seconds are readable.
11:15
